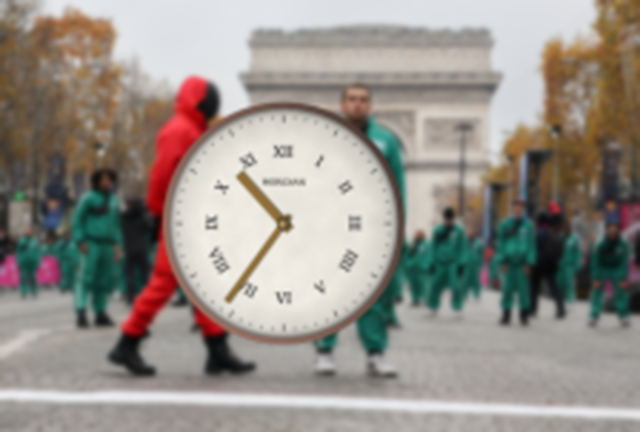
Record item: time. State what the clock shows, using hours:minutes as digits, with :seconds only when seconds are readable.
10:36
